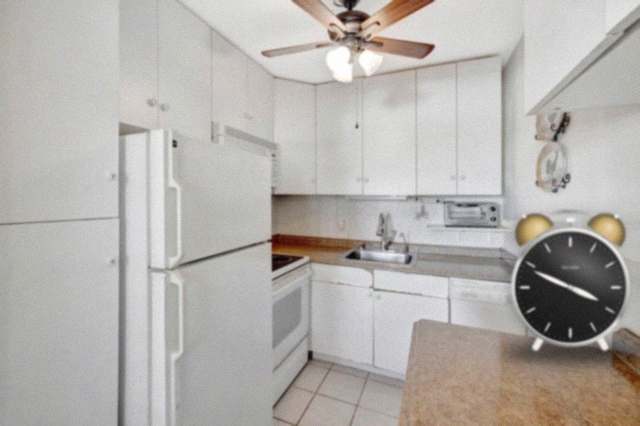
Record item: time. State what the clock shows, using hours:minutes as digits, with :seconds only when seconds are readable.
3:49
